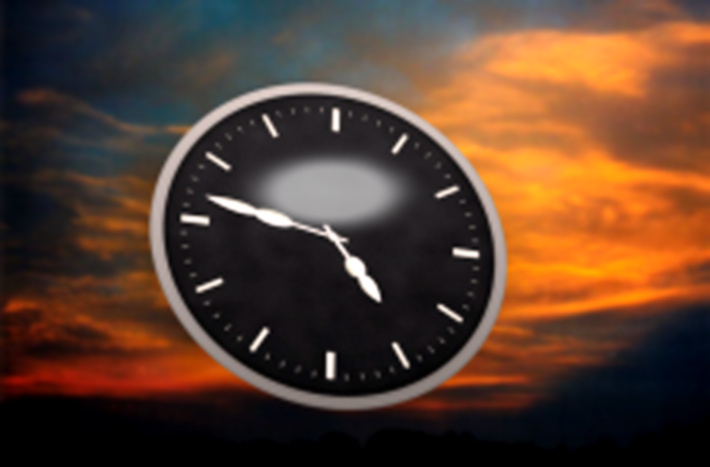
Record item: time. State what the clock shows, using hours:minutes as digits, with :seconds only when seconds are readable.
4:47
